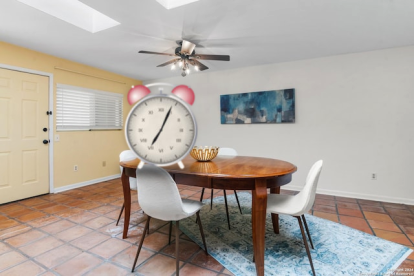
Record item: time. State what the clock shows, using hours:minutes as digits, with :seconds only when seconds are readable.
7:04
